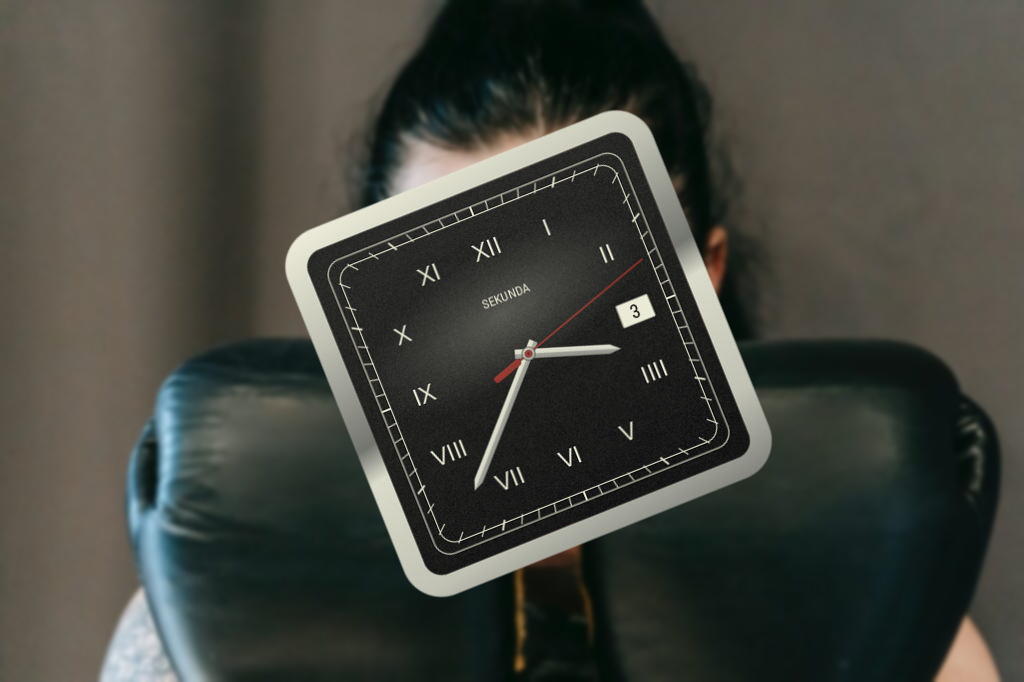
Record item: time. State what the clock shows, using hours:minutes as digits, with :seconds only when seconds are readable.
3:37:12
